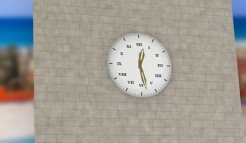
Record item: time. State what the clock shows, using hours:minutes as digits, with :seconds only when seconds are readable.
12:28
